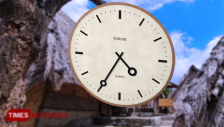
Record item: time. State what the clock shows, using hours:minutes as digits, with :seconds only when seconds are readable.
4:35
